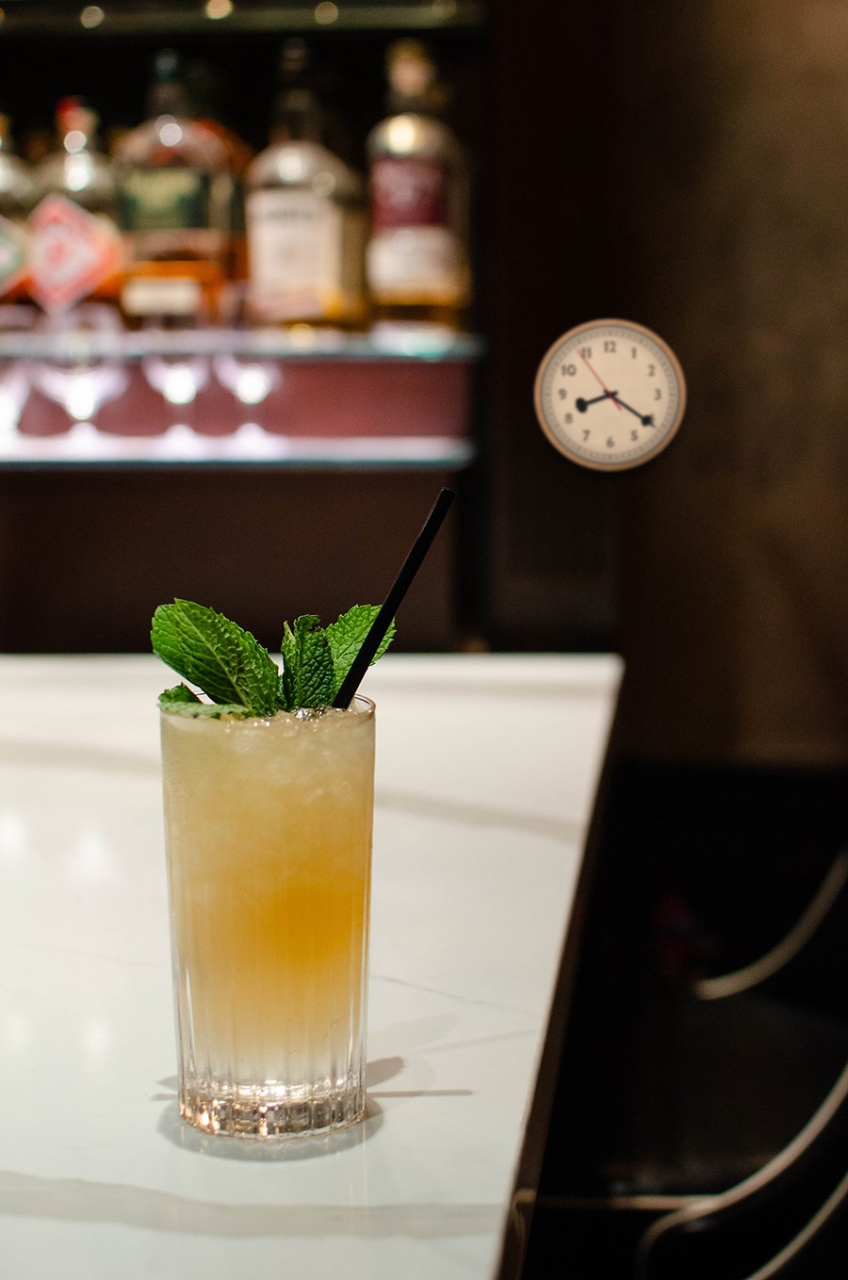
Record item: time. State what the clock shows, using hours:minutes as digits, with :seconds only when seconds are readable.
8:20:54
